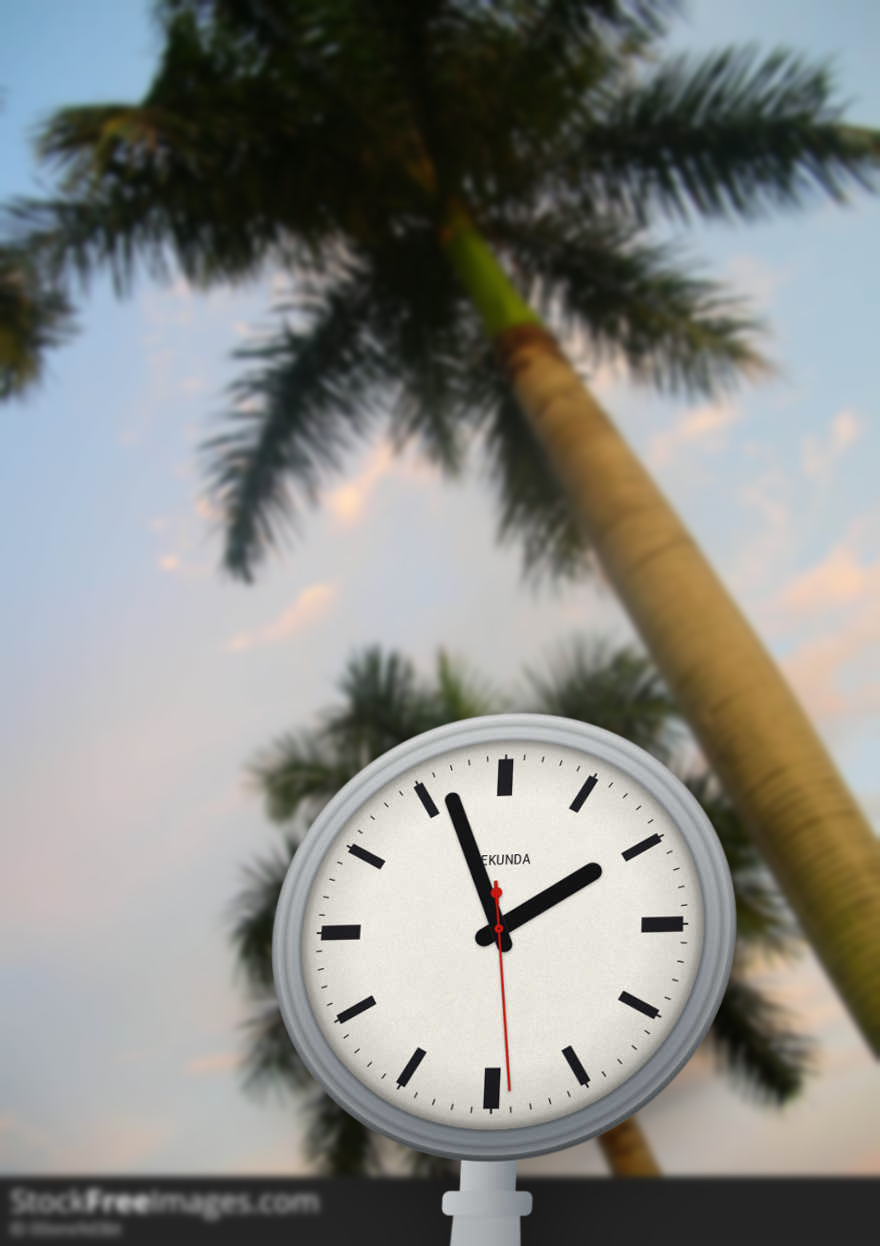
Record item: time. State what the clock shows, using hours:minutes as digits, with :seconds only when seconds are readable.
1:56:29
